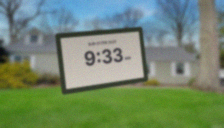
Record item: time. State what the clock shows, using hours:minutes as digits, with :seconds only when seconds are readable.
9:33
